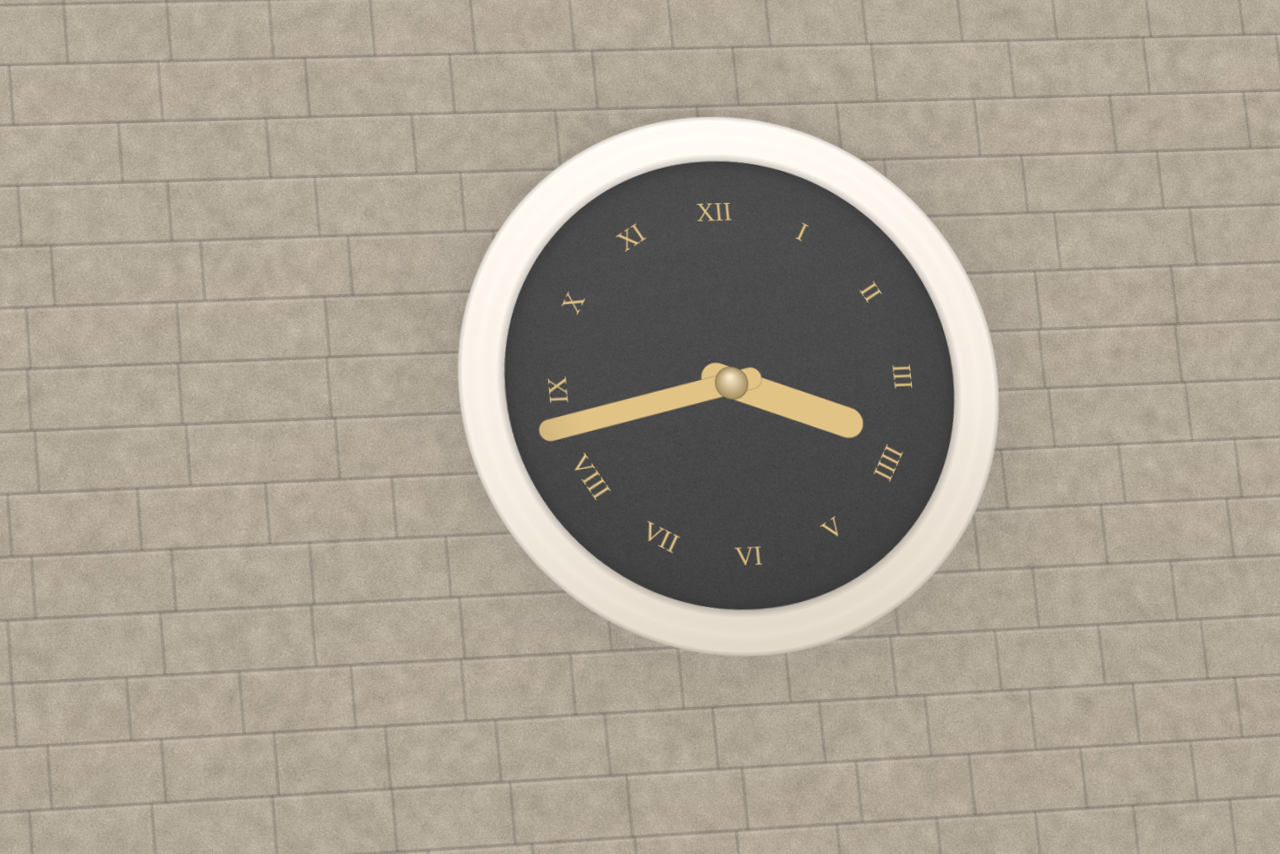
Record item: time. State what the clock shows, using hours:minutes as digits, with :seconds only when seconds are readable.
3:43
